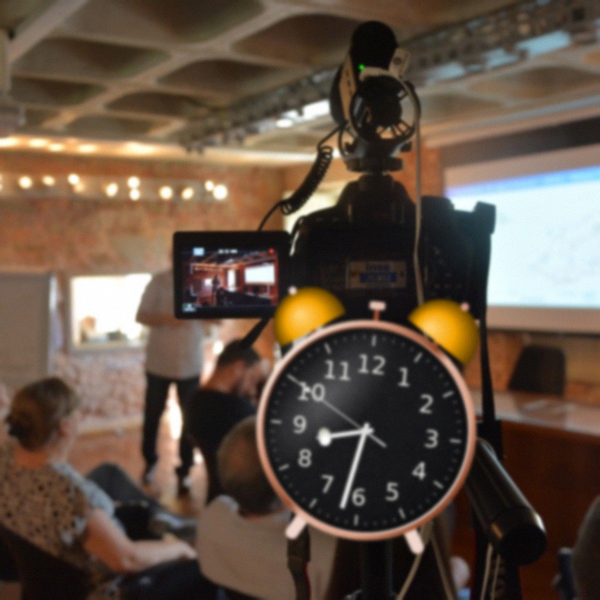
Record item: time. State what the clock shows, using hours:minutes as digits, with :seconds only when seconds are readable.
8:31:50
